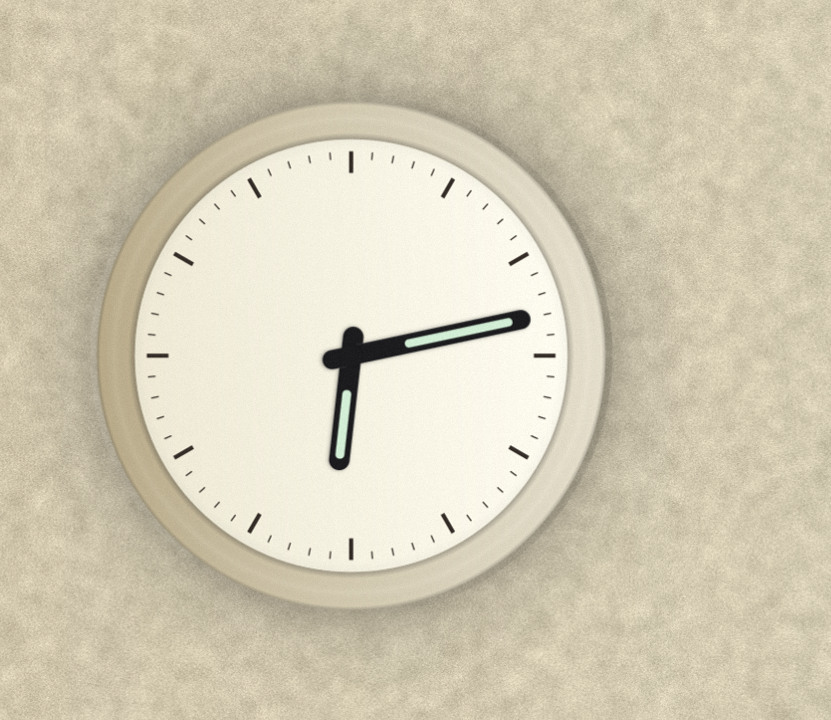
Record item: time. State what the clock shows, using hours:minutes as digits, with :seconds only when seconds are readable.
6:13
